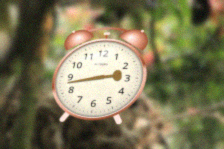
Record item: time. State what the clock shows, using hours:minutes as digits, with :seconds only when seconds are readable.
2:43
